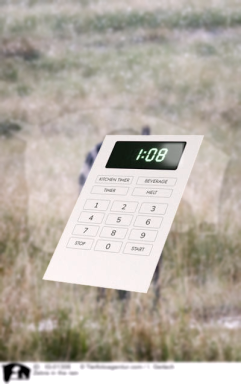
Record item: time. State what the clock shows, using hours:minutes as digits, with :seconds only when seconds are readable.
1:08
